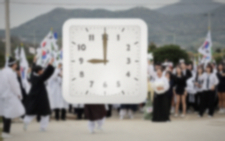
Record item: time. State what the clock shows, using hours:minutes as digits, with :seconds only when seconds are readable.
9:00
